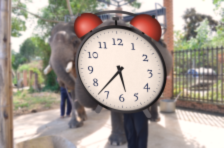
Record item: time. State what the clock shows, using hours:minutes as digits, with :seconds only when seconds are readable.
5:37
